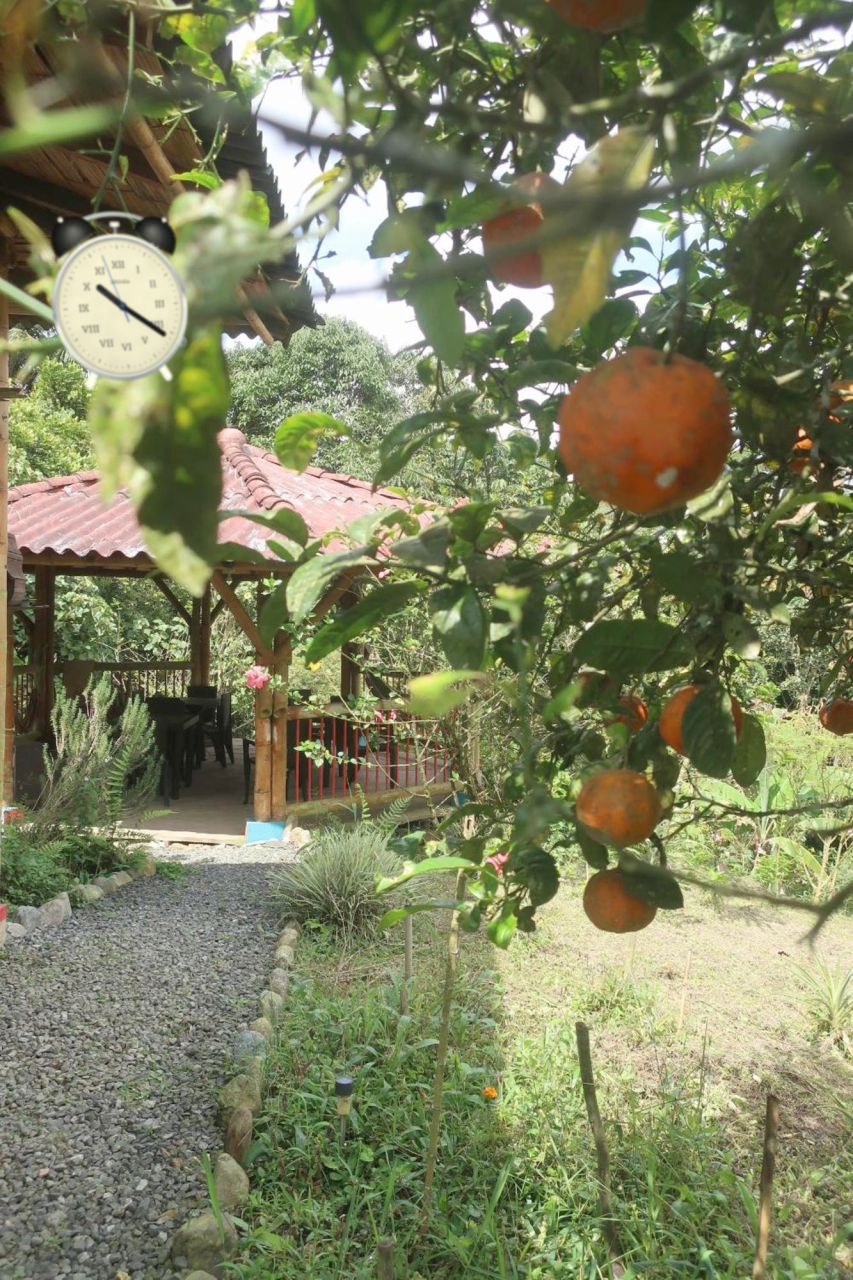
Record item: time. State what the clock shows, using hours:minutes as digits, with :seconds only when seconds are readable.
10:20:57
